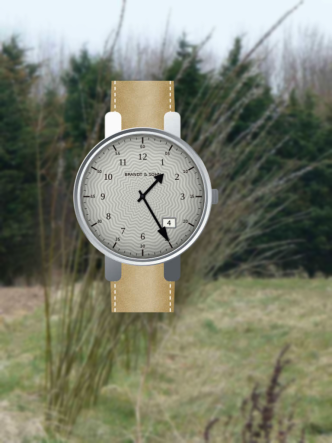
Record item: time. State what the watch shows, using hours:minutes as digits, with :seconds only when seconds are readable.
1:25
